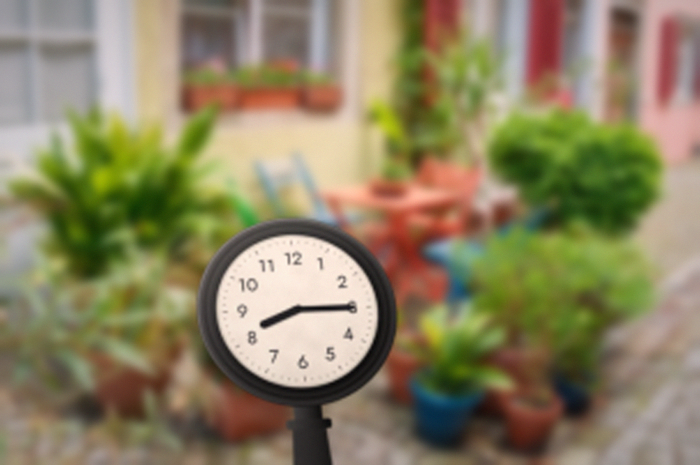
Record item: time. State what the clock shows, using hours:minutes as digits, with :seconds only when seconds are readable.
8:15
